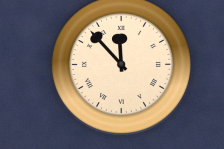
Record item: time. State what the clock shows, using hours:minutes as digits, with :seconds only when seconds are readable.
11:53
